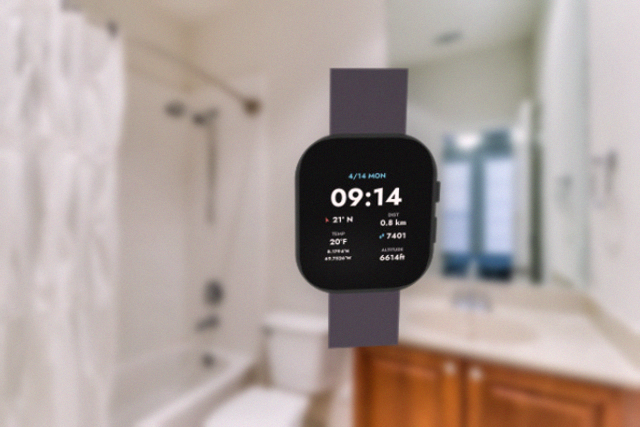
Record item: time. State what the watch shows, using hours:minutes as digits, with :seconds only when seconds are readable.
9:14
